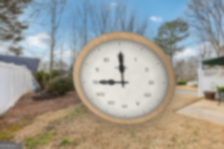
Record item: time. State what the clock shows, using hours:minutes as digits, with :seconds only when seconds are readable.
9:00
